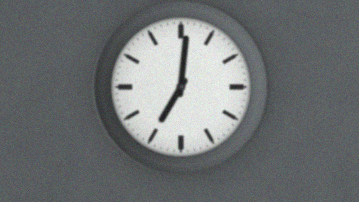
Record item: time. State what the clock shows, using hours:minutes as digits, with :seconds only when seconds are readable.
7:01
